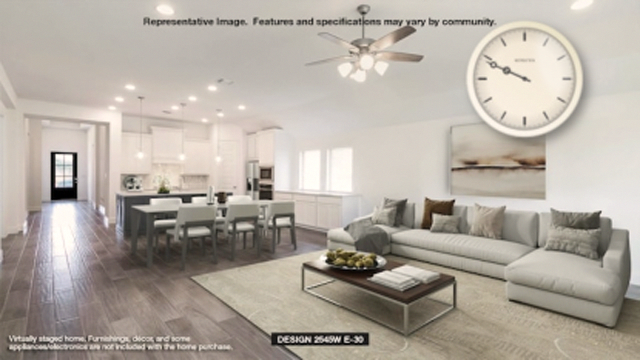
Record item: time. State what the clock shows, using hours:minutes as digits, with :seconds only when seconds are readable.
9:49
